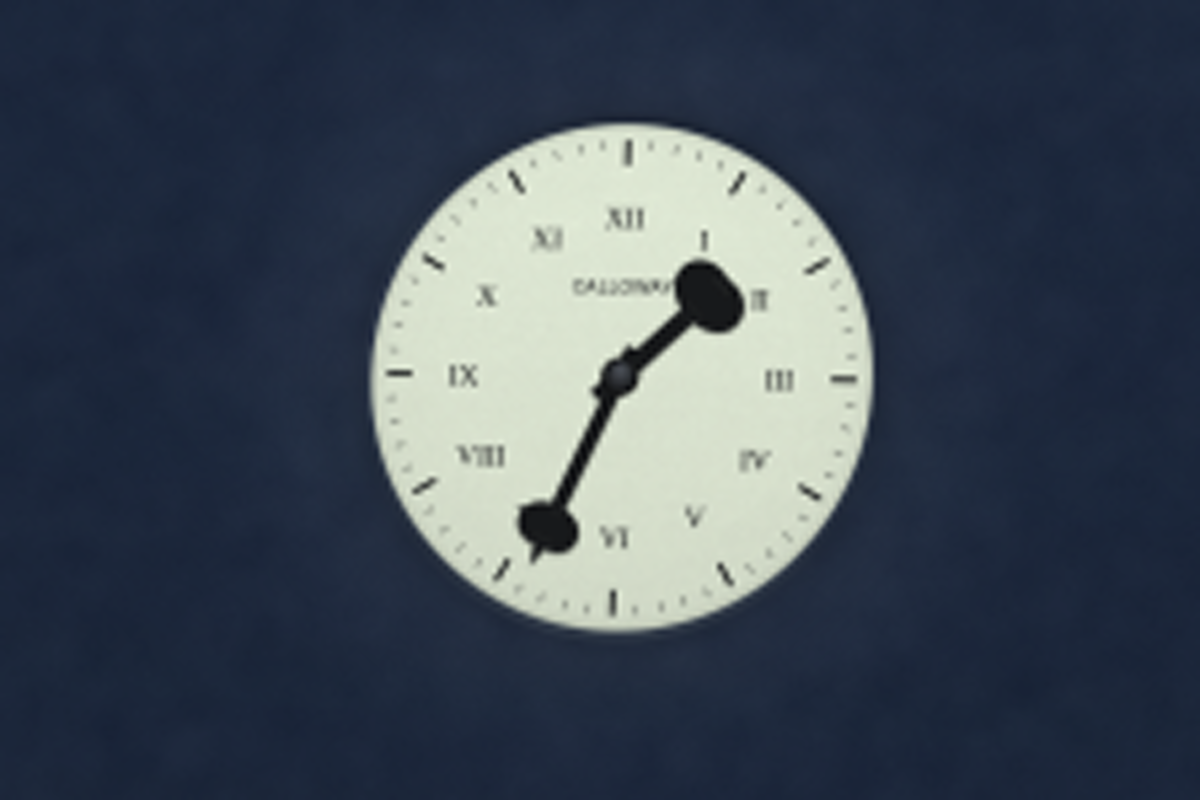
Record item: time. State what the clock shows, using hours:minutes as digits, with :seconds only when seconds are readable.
1:34
